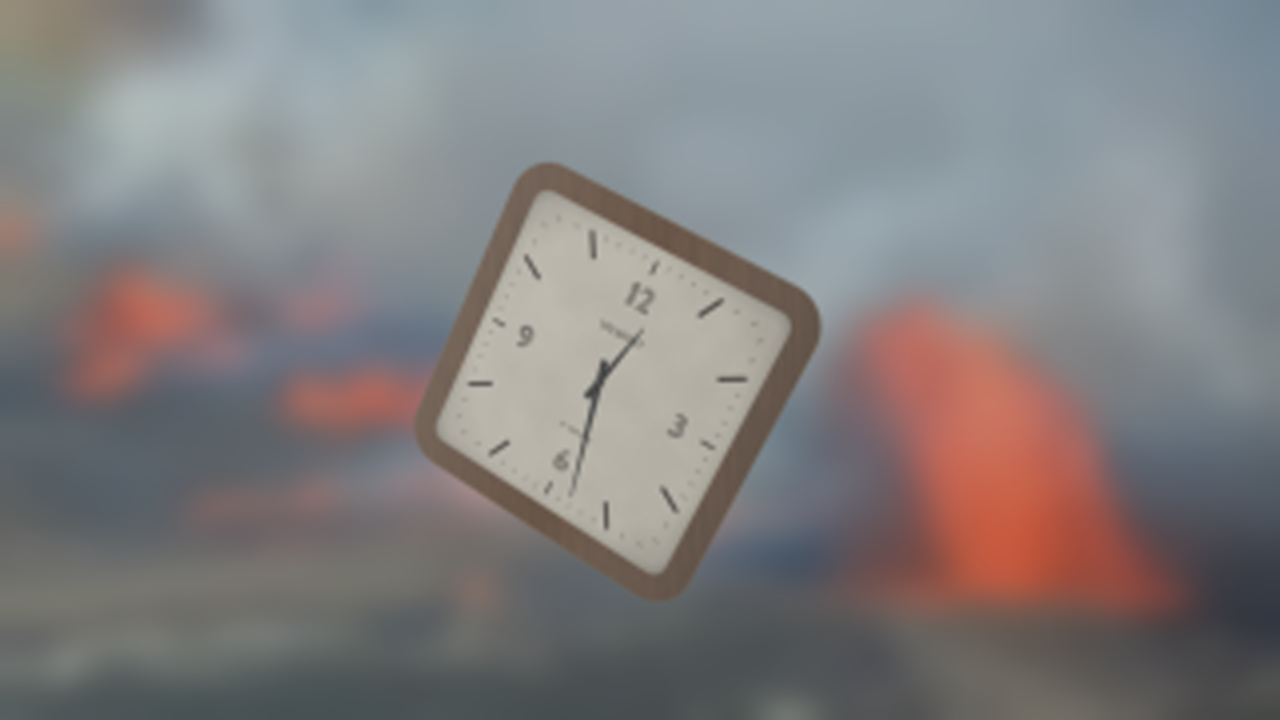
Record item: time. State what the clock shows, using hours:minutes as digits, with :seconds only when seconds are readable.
12:28
